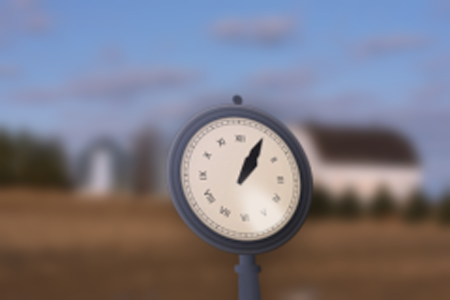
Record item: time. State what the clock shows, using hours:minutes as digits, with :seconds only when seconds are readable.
1:05
